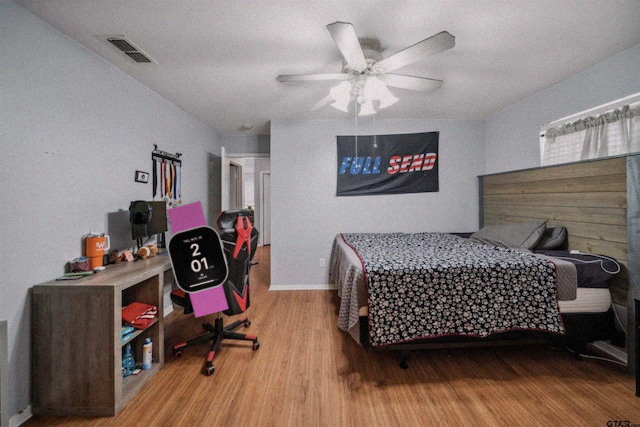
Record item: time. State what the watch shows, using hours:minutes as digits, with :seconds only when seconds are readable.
2:01
